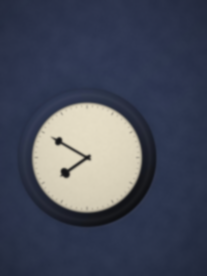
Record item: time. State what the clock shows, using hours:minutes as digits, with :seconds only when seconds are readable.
7:50
